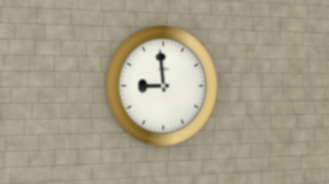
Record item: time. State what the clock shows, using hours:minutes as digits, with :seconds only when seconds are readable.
8:59
